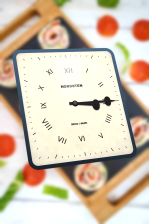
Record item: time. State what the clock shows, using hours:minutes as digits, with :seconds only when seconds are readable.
3:15
